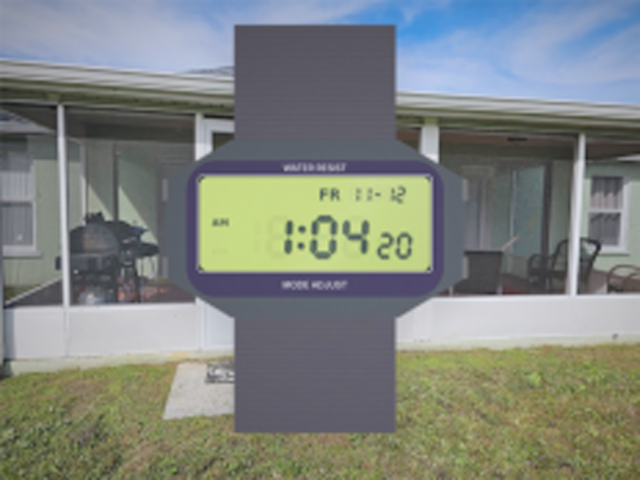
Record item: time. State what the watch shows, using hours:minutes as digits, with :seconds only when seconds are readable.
1:04:20
